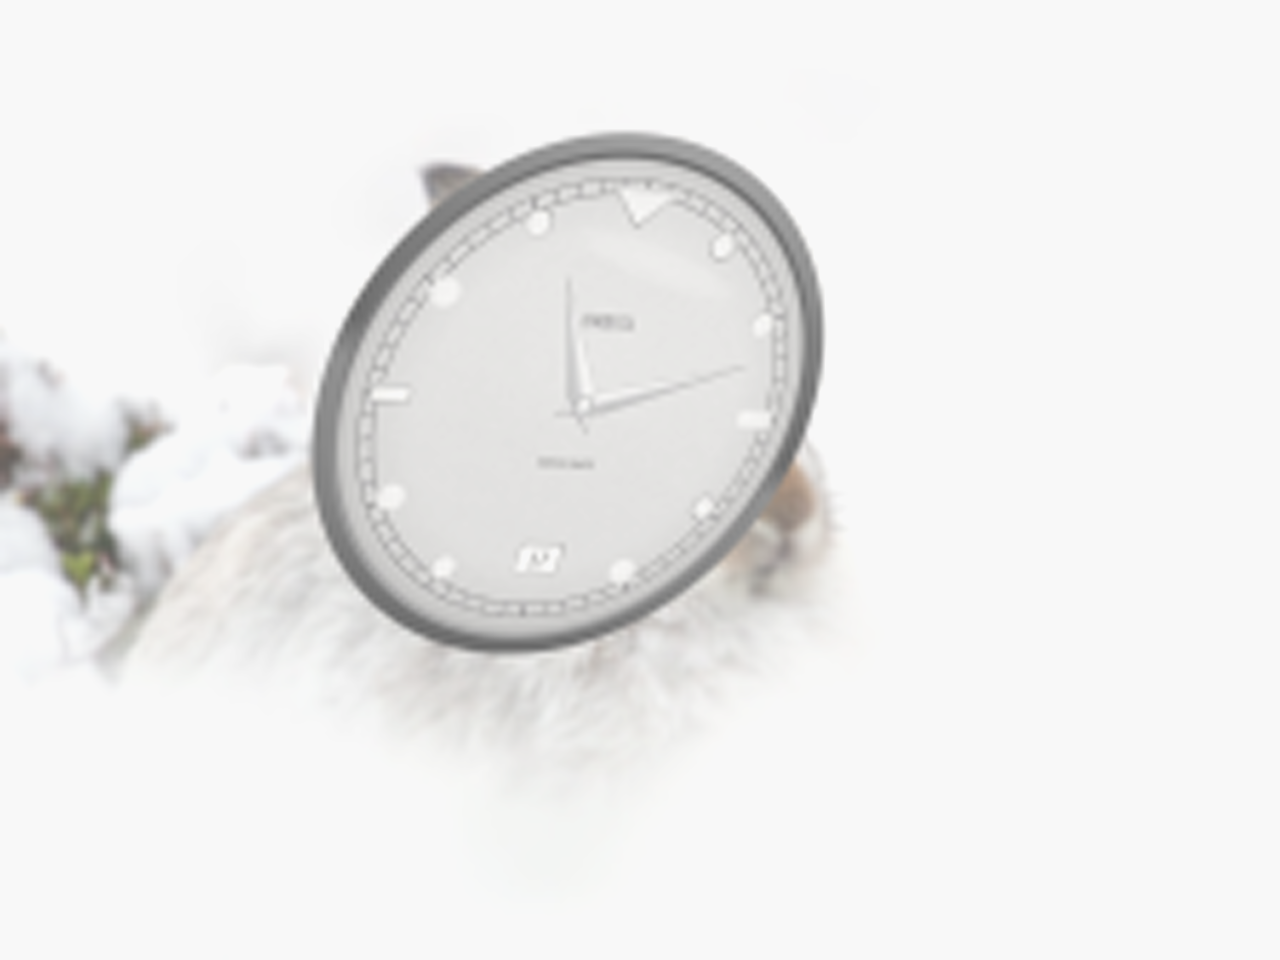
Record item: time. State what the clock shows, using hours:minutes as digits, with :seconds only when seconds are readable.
11:12
